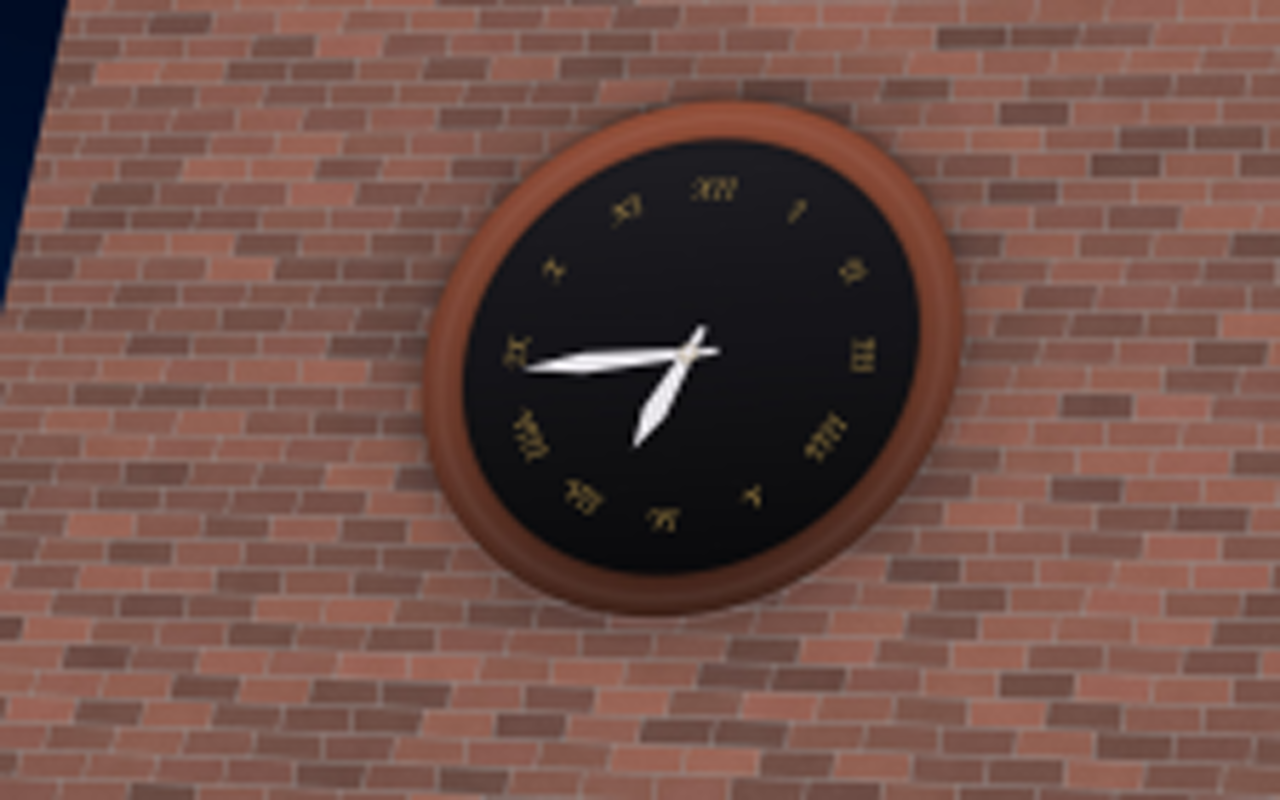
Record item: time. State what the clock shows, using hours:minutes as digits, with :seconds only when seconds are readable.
6:44
